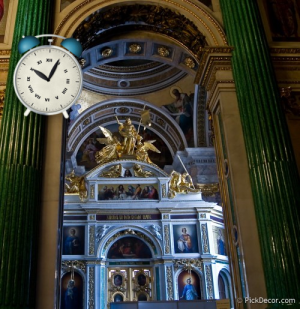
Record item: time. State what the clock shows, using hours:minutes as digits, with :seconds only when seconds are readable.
10:04
